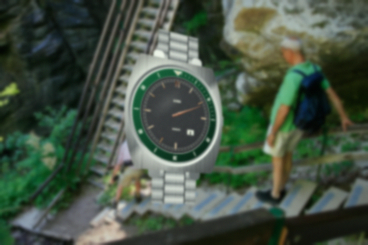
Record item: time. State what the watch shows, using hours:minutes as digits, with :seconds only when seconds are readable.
2:11
